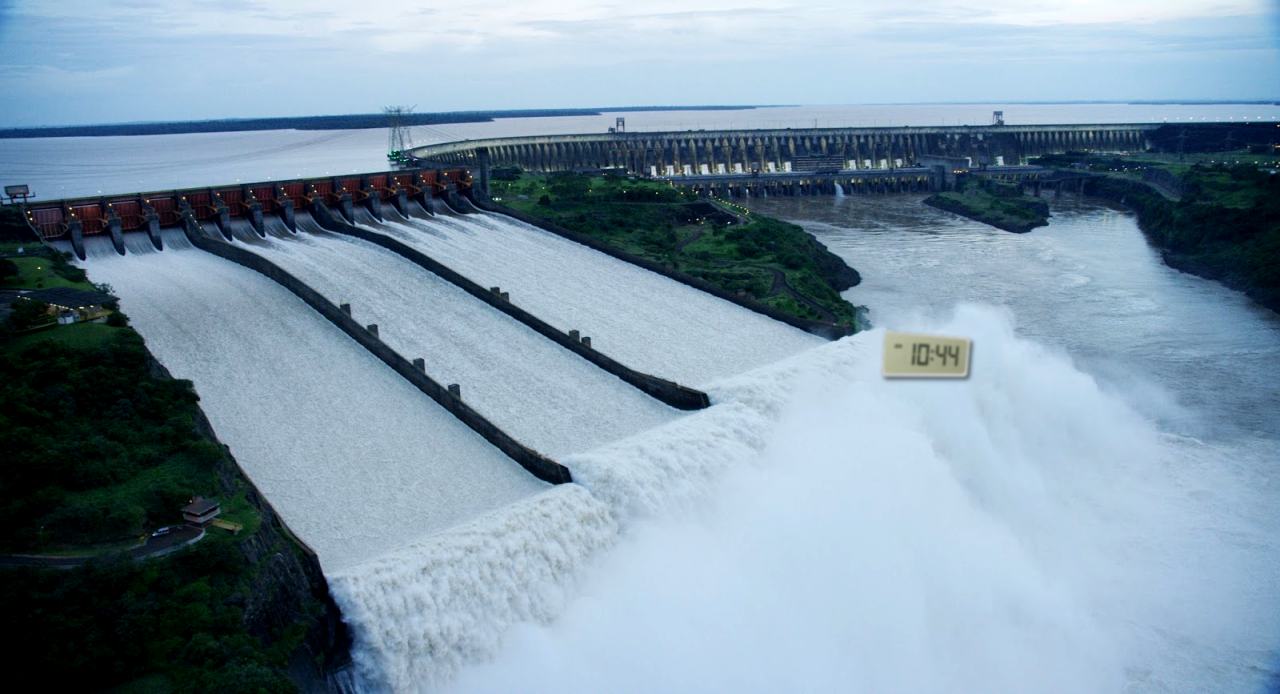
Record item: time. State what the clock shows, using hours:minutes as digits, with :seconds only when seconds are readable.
10:44
